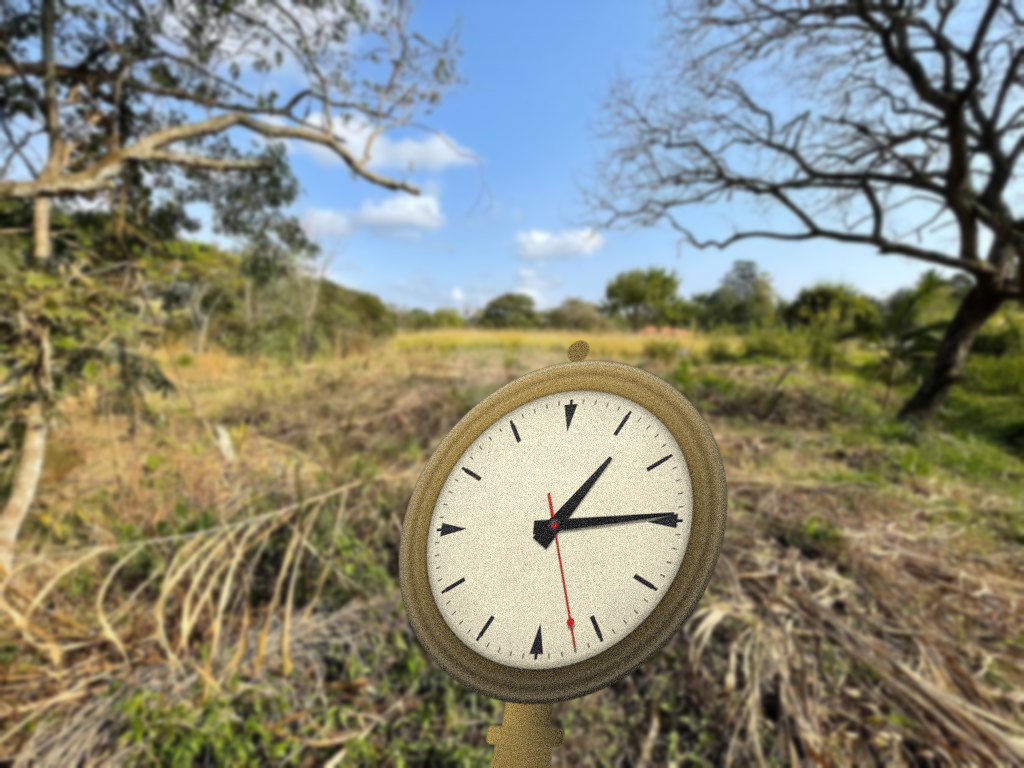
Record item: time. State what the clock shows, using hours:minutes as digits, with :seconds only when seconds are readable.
1:14:27
